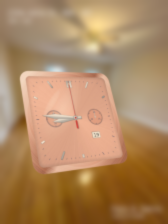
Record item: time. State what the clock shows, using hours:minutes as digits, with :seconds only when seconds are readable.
8:46
